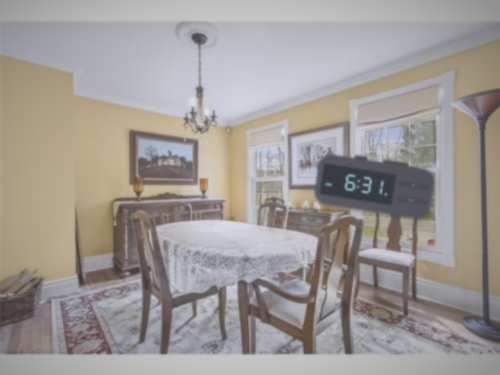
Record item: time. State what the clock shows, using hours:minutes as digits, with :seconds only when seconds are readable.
6:31
